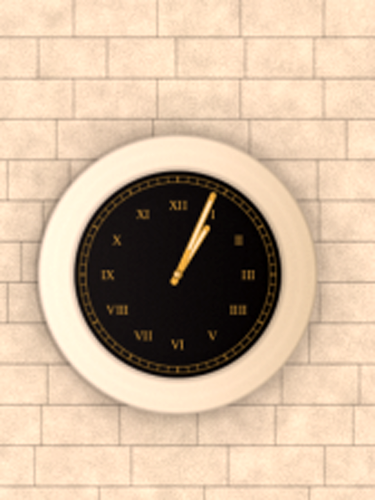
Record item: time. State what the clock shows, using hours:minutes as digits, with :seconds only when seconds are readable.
1:04
